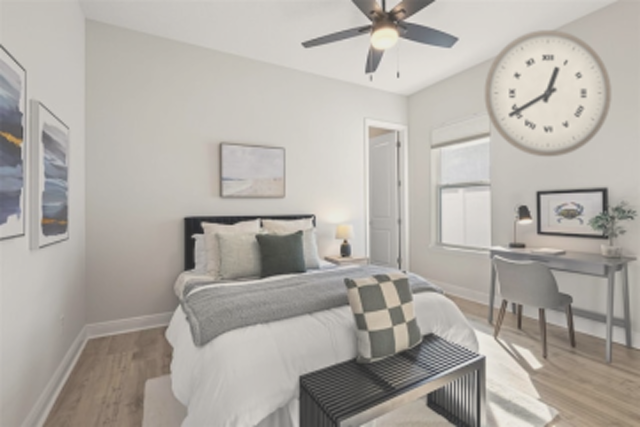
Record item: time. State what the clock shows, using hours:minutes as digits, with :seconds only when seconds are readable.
12:40
